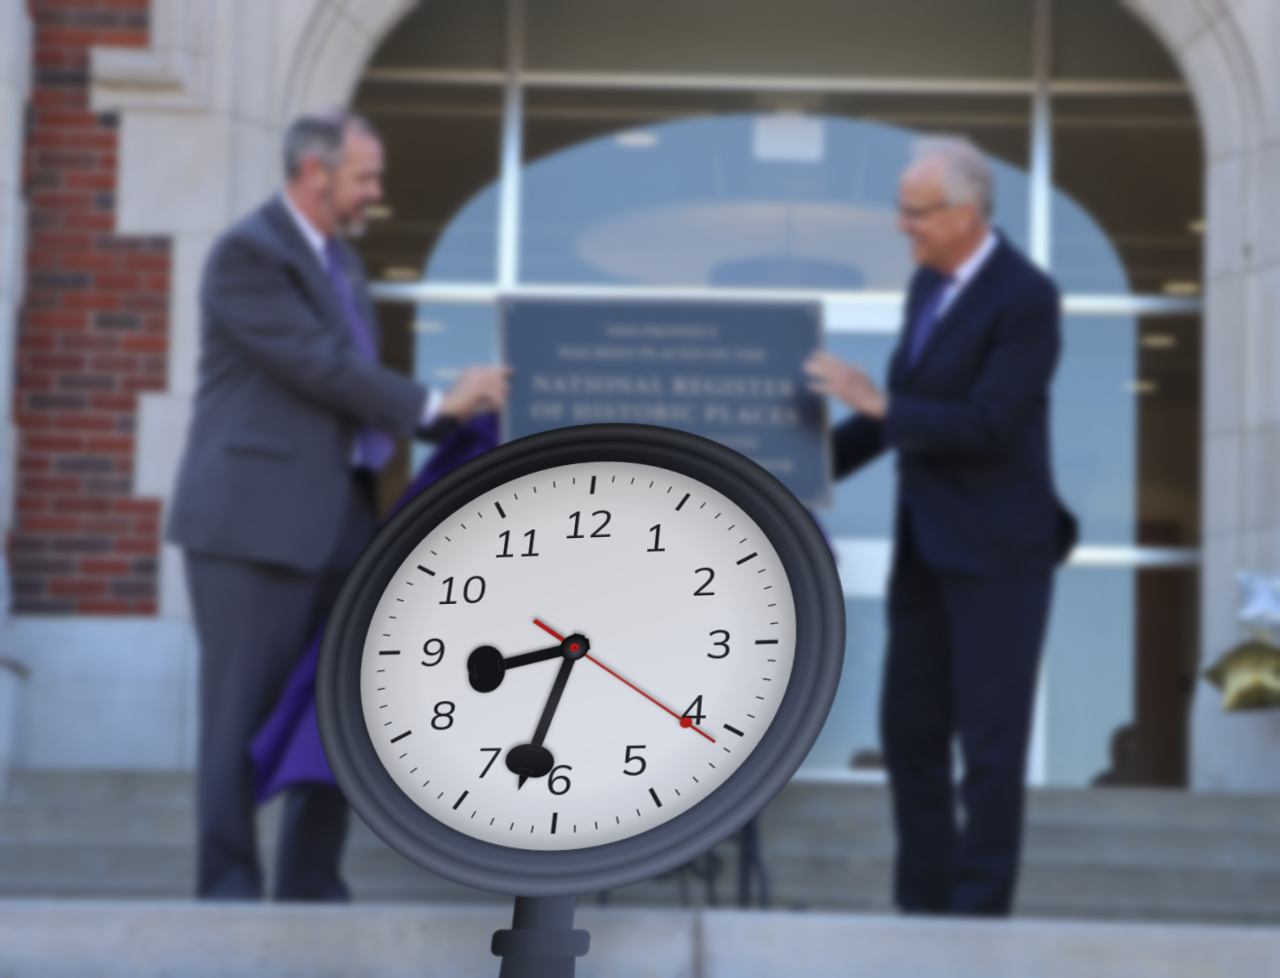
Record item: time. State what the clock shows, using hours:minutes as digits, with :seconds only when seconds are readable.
8:32:21
